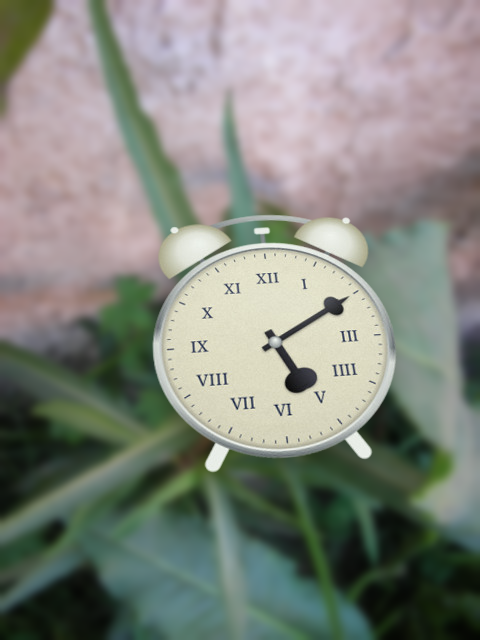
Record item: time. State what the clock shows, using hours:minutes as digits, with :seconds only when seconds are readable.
5:10
